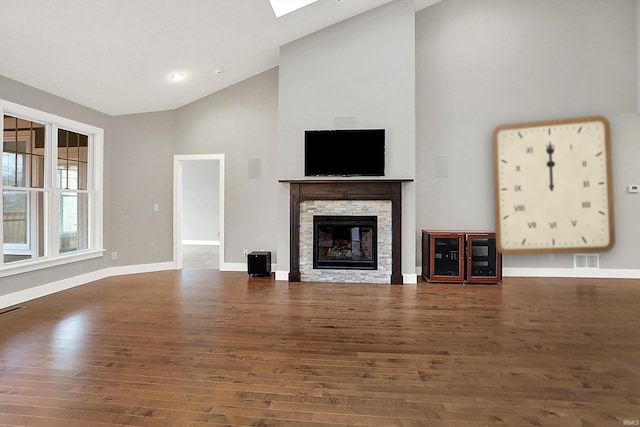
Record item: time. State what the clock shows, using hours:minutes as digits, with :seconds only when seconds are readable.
12:00
